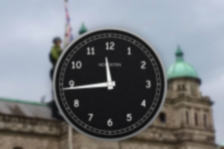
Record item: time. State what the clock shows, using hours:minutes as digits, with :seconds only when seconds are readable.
11:44
